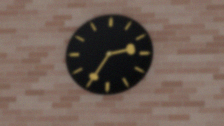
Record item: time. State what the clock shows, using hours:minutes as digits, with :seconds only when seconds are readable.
2:35
